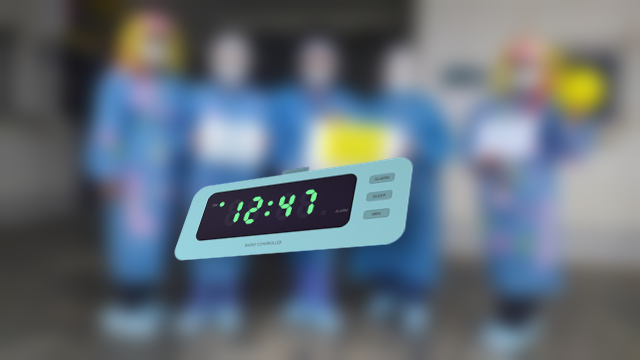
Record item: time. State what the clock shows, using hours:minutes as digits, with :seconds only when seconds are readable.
12:47
